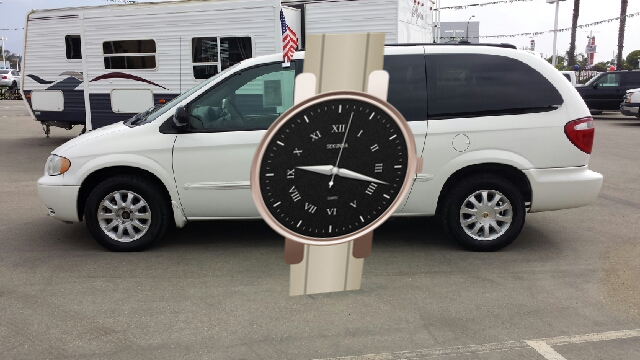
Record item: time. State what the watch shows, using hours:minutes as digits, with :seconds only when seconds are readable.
9:18:02
